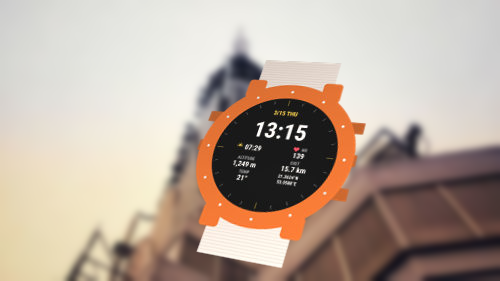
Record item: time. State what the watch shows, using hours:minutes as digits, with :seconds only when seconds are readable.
13:15
